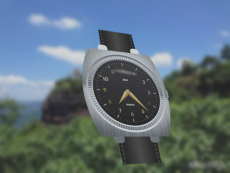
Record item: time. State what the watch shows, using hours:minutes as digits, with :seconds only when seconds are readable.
7:23
